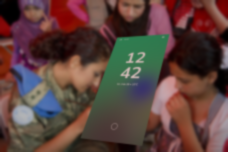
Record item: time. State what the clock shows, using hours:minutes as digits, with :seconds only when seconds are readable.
12:42
